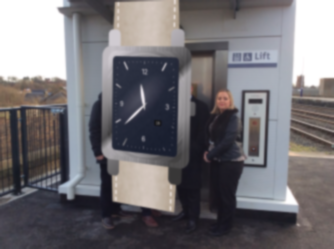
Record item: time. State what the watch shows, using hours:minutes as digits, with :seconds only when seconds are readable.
11:38
